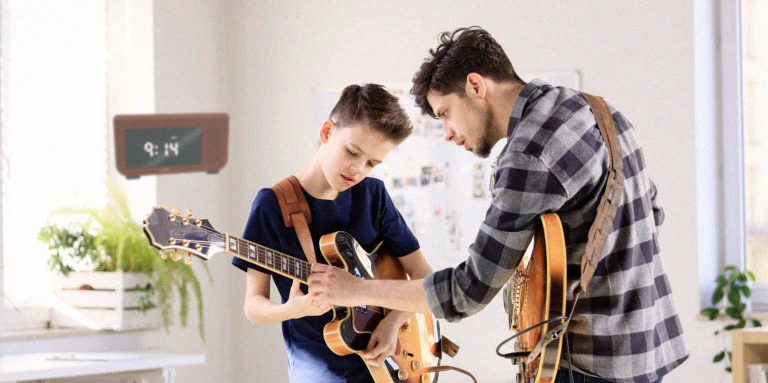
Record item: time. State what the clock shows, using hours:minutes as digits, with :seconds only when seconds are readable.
9:14
